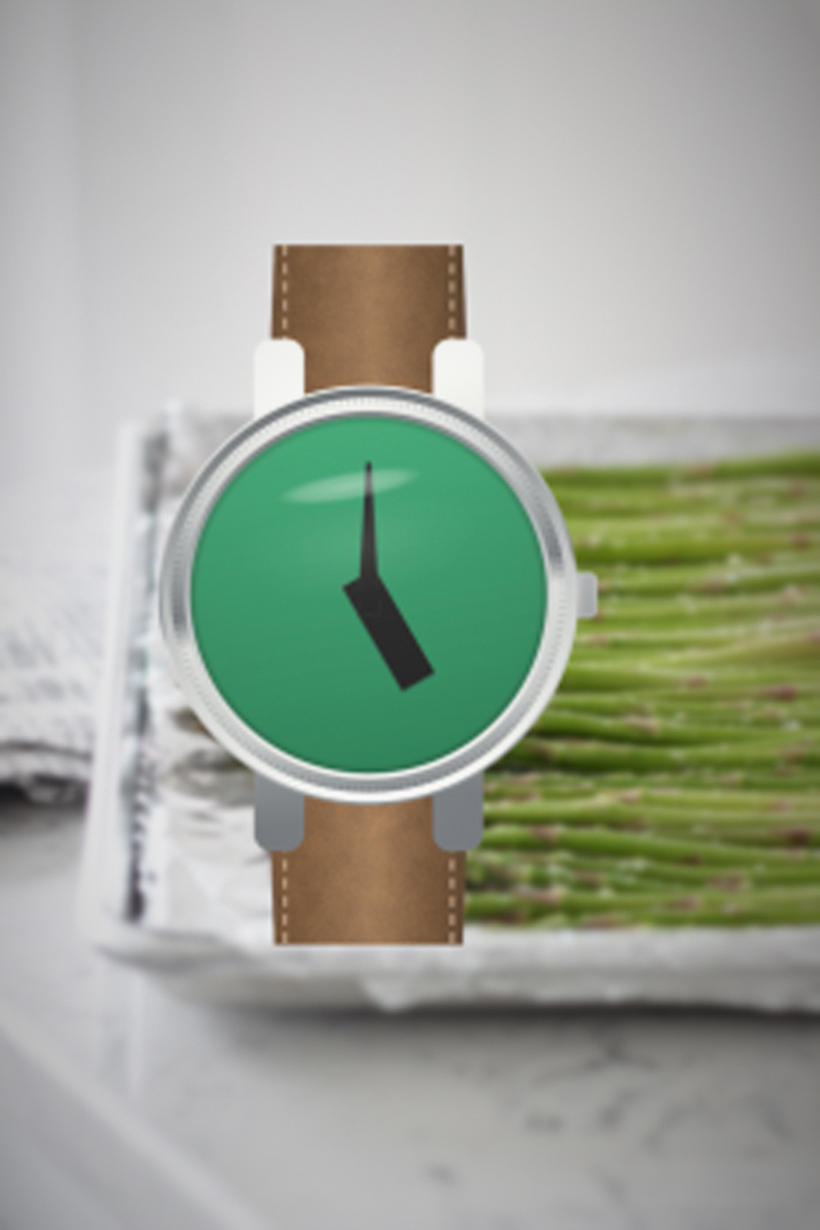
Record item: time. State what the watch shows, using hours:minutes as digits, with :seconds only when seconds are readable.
5:00
